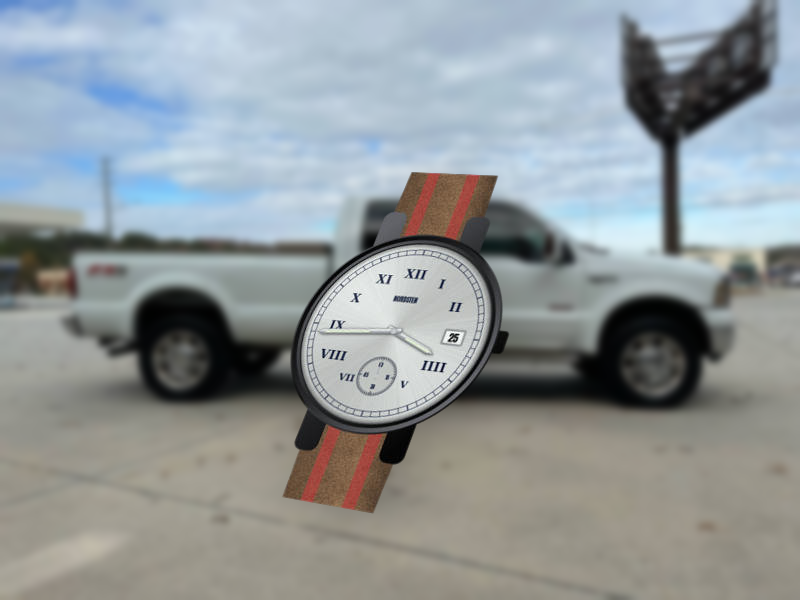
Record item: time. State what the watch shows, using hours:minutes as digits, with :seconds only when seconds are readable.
3:44
